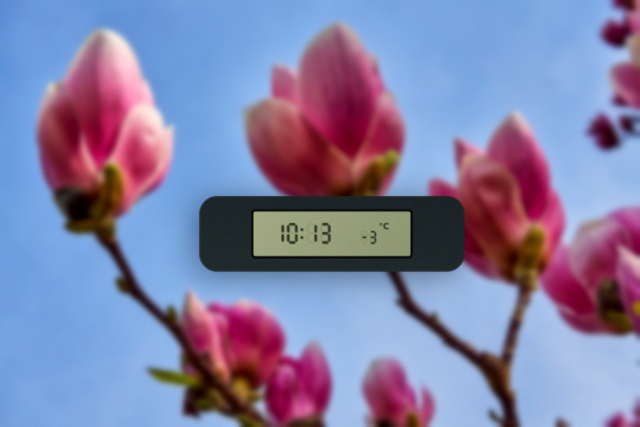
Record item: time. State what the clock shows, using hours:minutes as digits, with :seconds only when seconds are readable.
10:13
